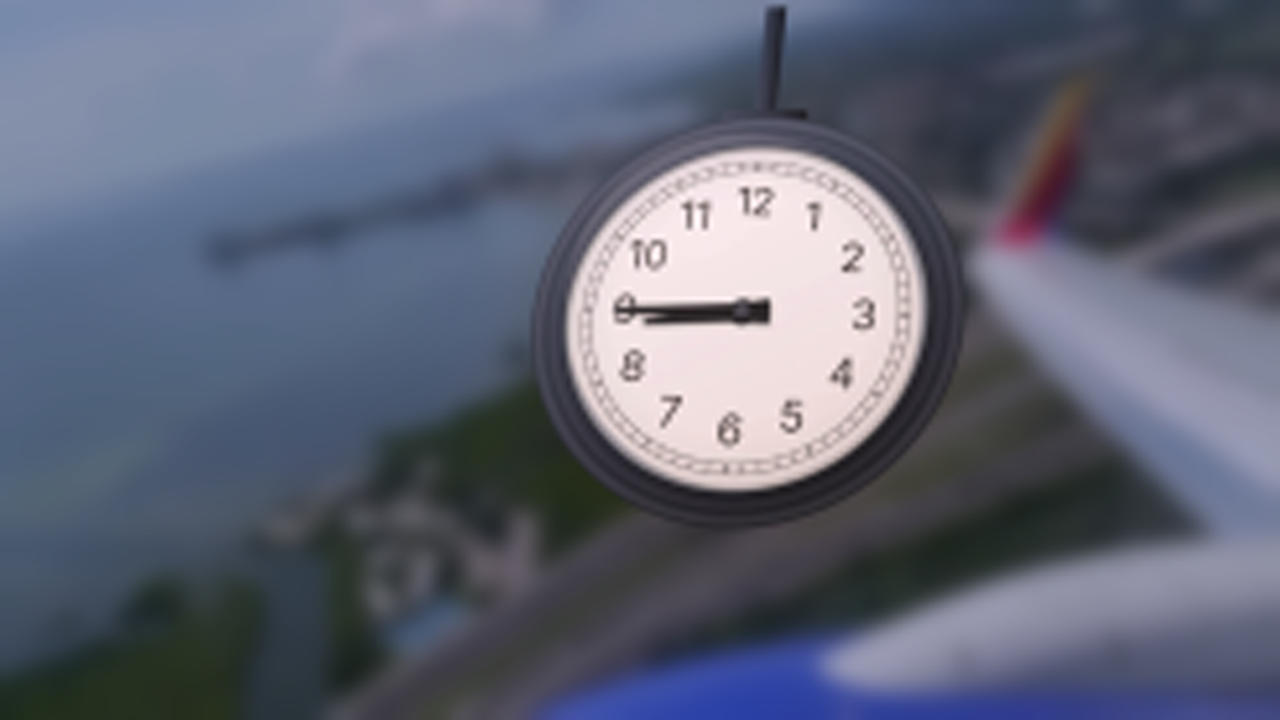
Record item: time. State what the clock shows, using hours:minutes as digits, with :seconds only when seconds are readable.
8:45
